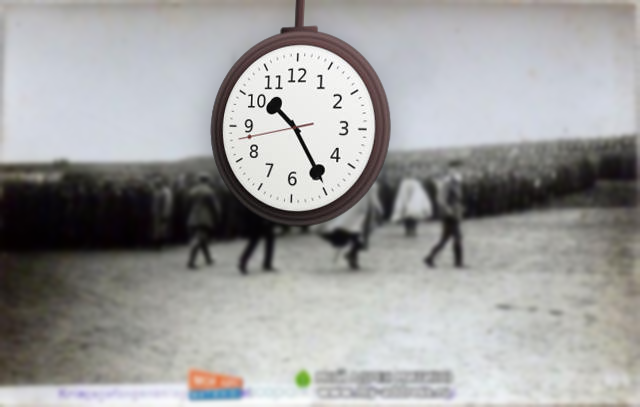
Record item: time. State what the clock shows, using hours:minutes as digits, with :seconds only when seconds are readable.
10:24:43
